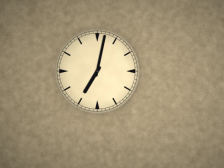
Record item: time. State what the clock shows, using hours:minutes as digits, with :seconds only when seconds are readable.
7:02
